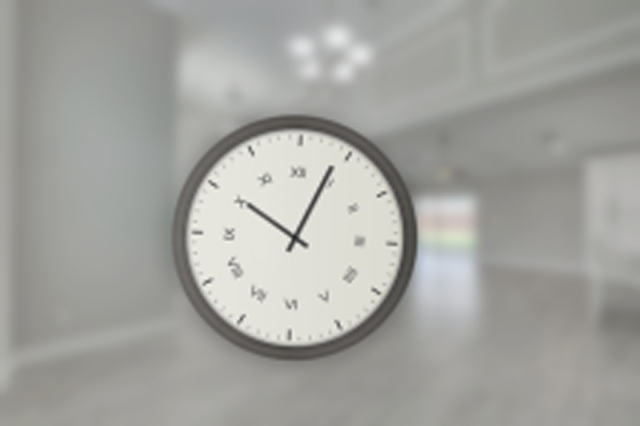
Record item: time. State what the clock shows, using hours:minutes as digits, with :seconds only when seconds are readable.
10:04
